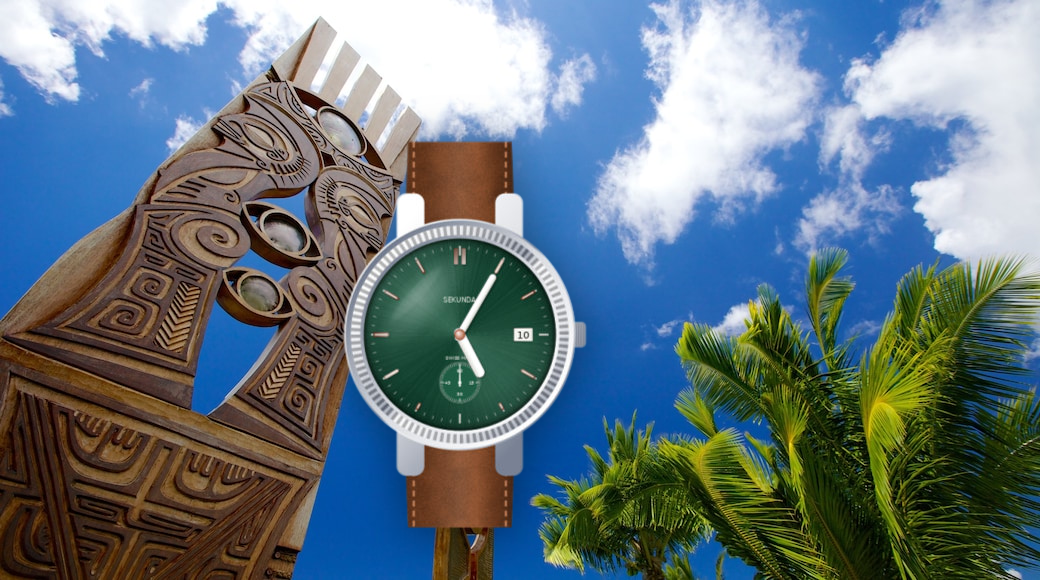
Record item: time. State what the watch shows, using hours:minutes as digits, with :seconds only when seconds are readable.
5:05
